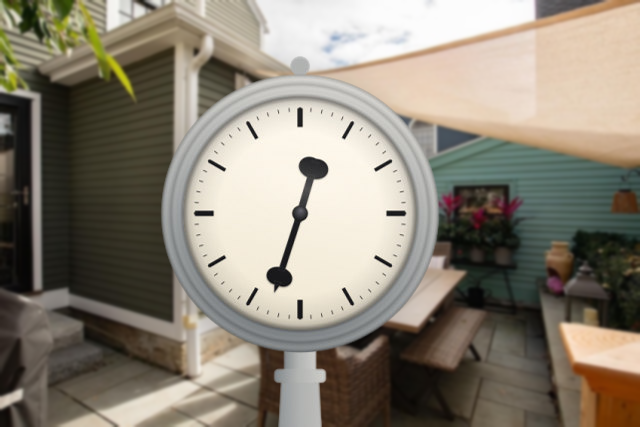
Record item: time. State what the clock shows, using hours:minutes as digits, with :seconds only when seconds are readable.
12:33
